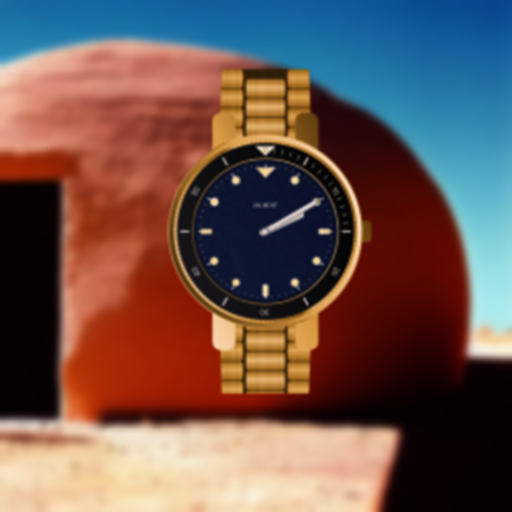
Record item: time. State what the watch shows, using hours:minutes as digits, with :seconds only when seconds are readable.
2:10
